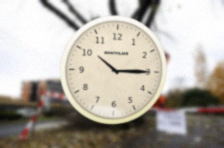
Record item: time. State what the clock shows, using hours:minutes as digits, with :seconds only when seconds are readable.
10:15
